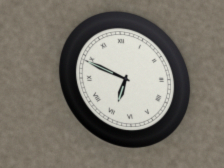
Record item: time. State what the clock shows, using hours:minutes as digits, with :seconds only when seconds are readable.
6:49
